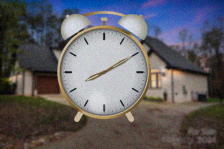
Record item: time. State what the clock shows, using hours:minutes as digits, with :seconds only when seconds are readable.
8:10
